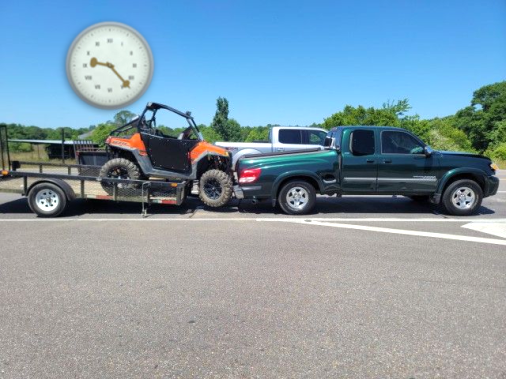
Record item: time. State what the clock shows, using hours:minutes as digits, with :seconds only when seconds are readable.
9:23
